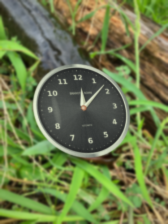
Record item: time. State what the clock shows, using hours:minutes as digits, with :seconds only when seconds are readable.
12:08
